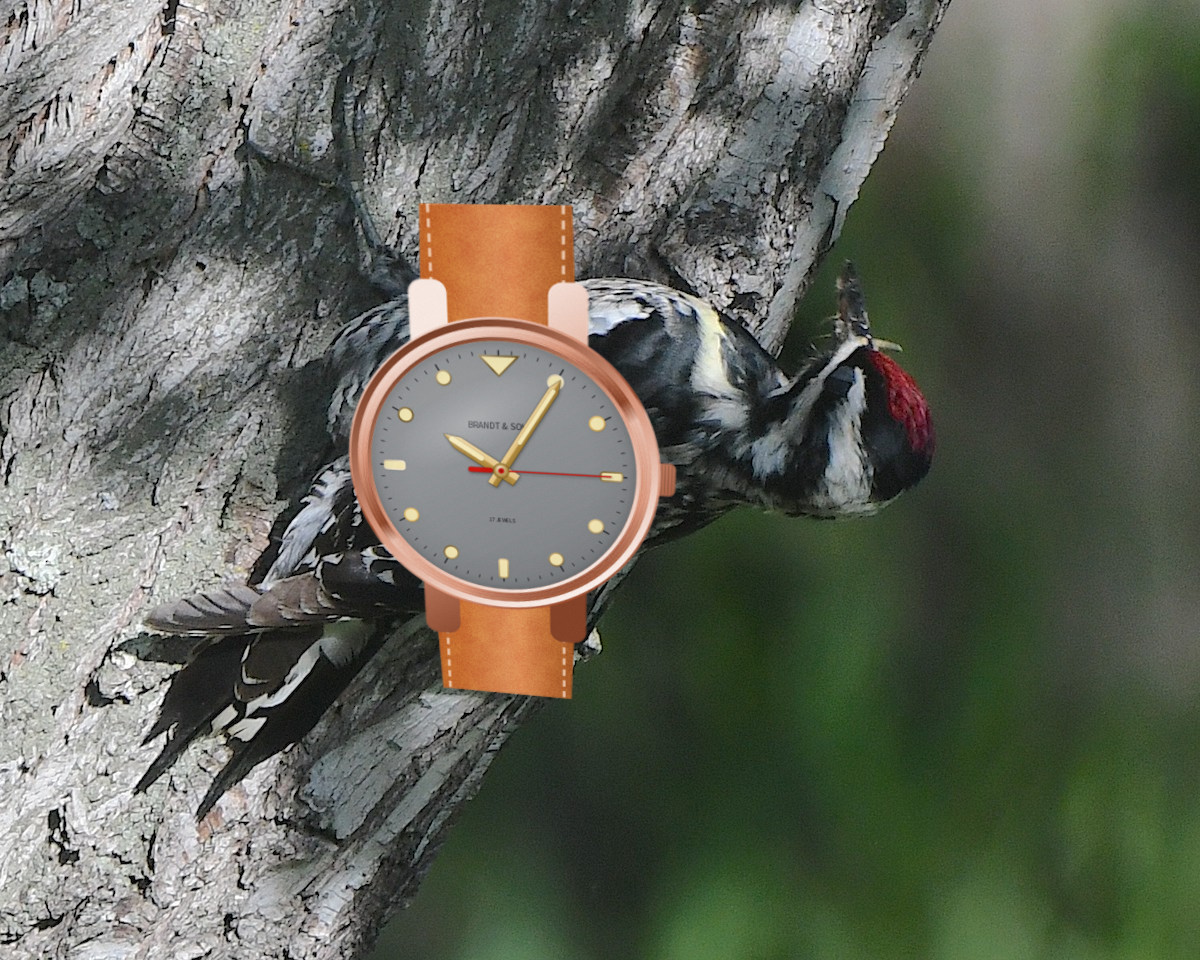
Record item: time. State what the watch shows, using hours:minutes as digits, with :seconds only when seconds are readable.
10:05:15
